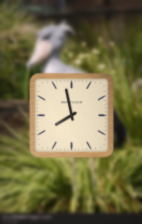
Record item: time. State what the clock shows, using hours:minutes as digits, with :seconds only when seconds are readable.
7:58
